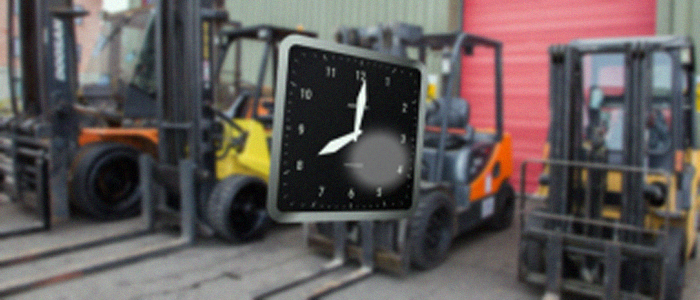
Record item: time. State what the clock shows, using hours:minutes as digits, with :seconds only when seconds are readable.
8:01
